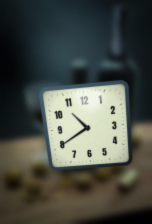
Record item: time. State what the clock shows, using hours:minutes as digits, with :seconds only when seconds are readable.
10:40
